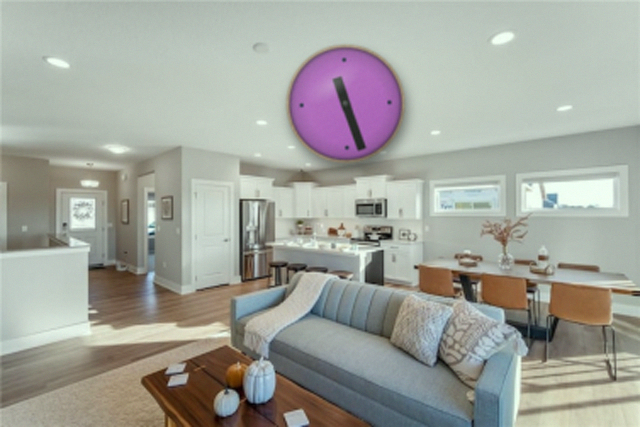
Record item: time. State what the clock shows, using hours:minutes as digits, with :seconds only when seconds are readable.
11:27
